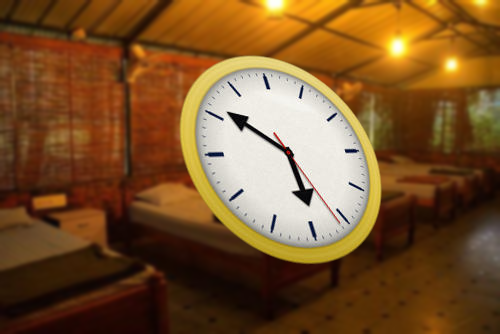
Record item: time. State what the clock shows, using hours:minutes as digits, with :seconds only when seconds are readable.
5:51:26
